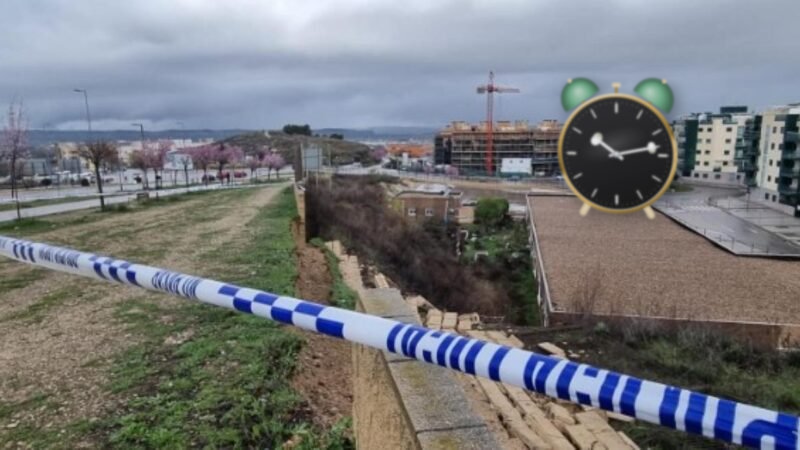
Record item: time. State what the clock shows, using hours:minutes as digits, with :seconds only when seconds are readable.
10:13
